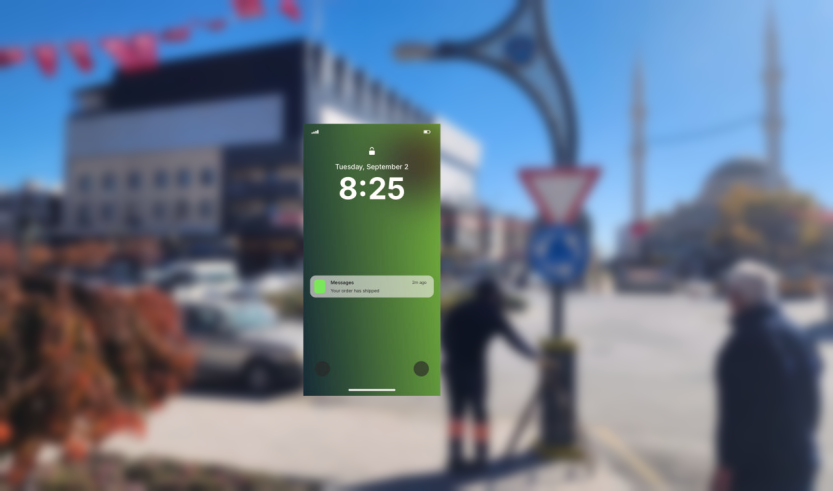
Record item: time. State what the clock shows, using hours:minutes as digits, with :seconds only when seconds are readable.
8:25
